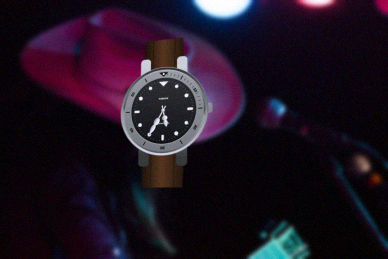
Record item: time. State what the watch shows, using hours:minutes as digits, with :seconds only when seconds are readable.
5:35
